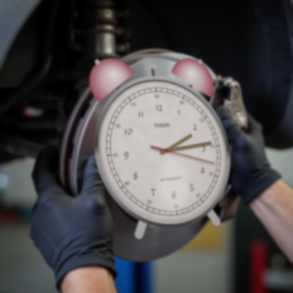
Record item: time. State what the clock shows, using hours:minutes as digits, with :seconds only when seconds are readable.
2:14:18
